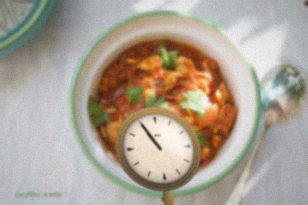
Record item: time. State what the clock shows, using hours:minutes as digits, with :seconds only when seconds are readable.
10:55
